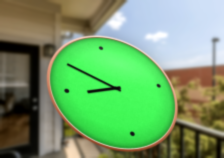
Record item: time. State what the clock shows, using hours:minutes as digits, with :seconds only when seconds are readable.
8:51
